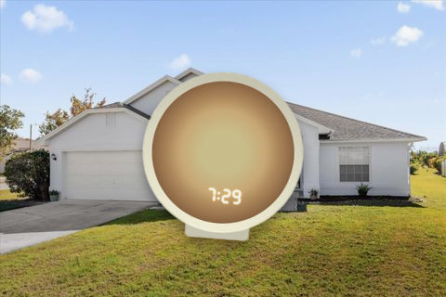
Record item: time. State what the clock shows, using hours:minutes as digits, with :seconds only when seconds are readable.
7:29
